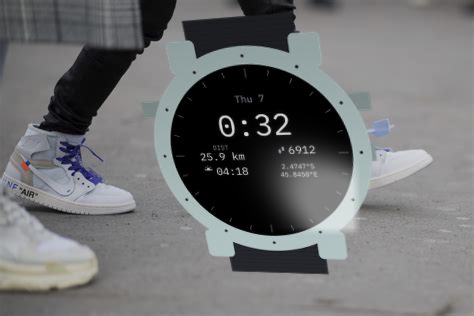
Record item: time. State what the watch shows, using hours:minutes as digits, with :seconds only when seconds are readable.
0:32
